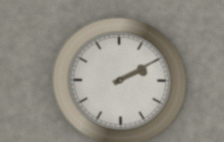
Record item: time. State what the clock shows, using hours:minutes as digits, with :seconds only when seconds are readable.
2:10
